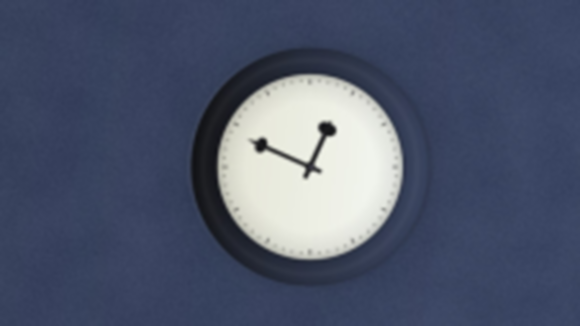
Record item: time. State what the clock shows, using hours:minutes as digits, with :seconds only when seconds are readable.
12:49
